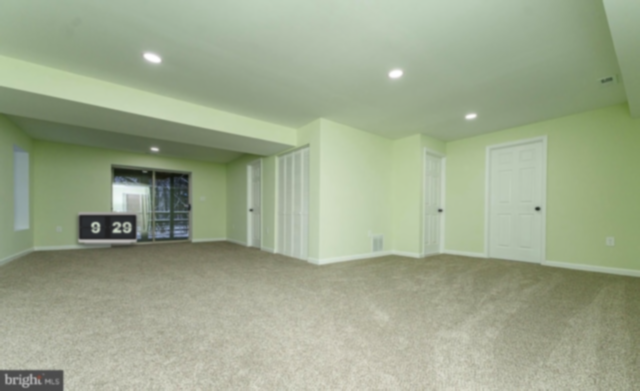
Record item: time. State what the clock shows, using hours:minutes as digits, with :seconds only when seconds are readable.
9:29
